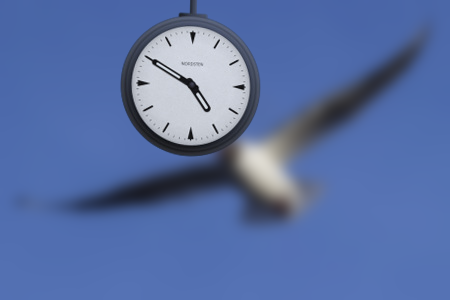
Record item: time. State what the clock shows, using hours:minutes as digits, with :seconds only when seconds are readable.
4:50
